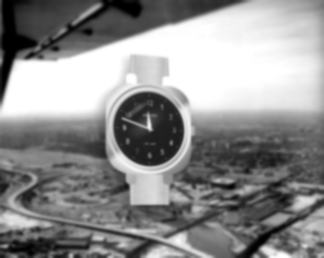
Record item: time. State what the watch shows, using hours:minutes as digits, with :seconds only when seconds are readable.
11:48
